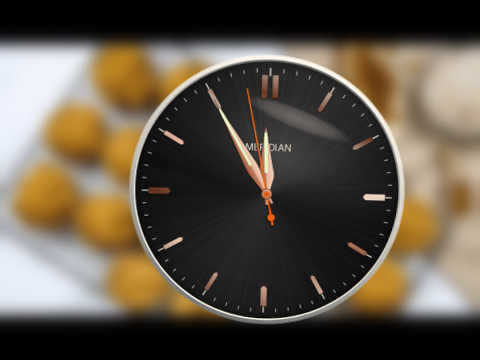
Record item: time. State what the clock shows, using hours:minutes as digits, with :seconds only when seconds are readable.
11:54:58
